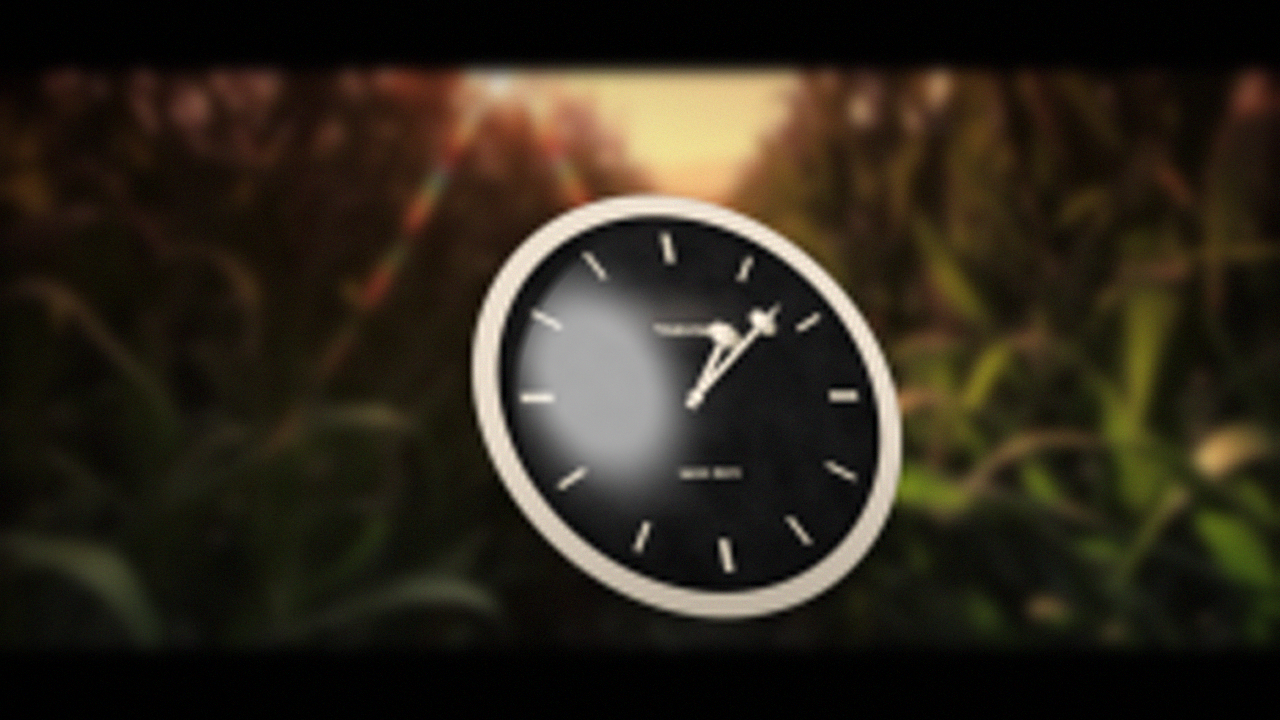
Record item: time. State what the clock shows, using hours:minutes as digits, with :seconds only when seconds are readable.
1:08
